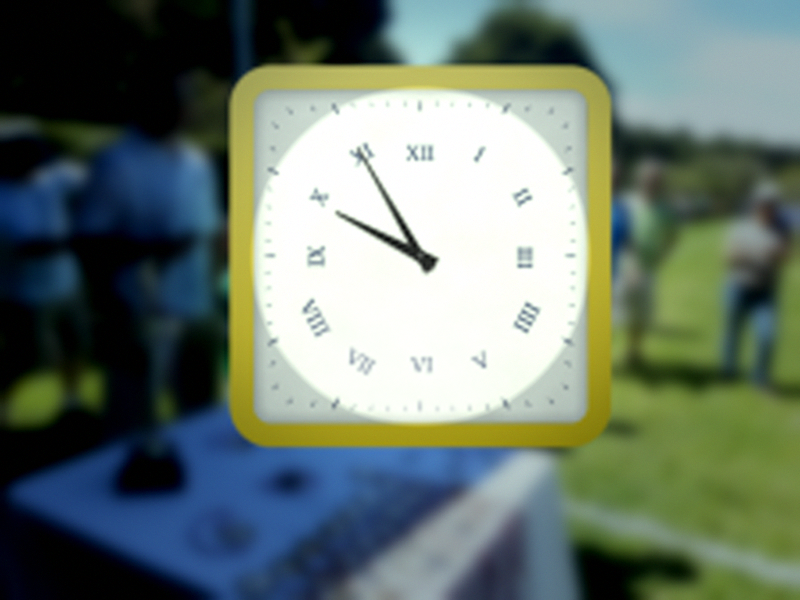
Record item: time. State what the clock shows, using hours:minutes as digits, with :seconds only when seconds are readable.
9:55
